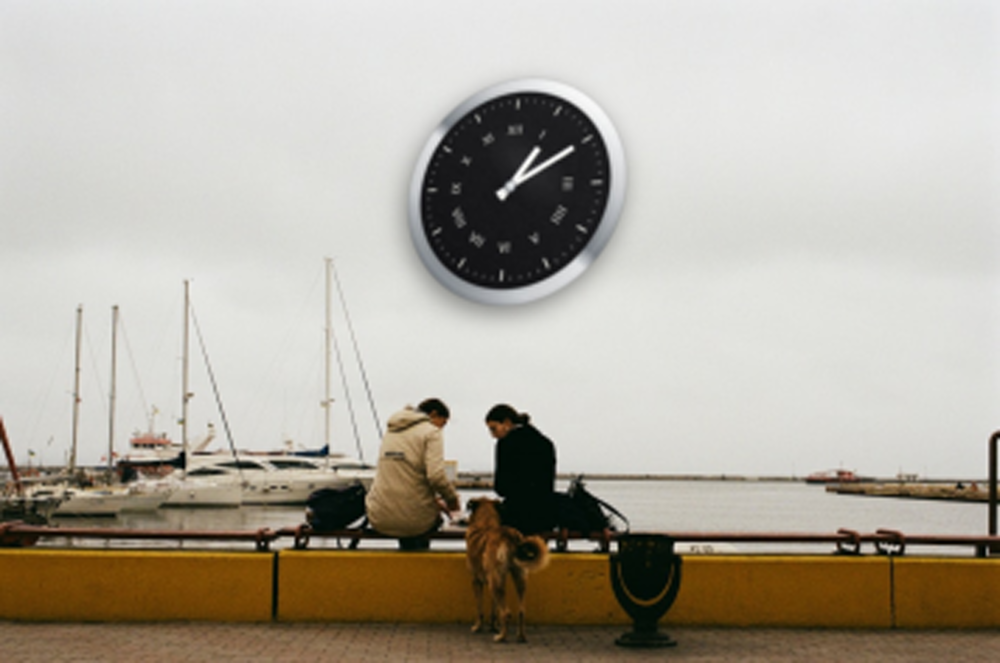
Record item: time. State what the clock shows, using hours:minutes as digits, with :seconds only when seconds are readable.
1:10
